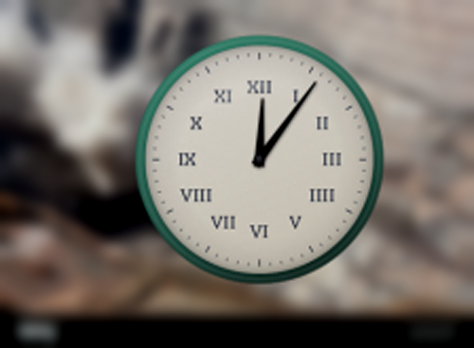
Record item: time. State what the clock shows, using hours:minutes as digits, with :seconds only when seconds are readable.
12:06
